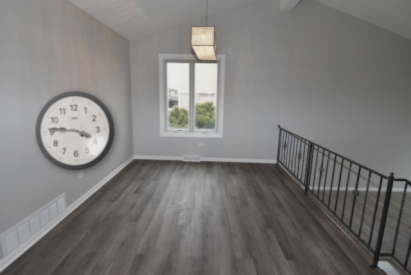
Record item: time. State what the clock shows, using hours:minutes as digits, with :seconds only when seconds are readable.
3:46
